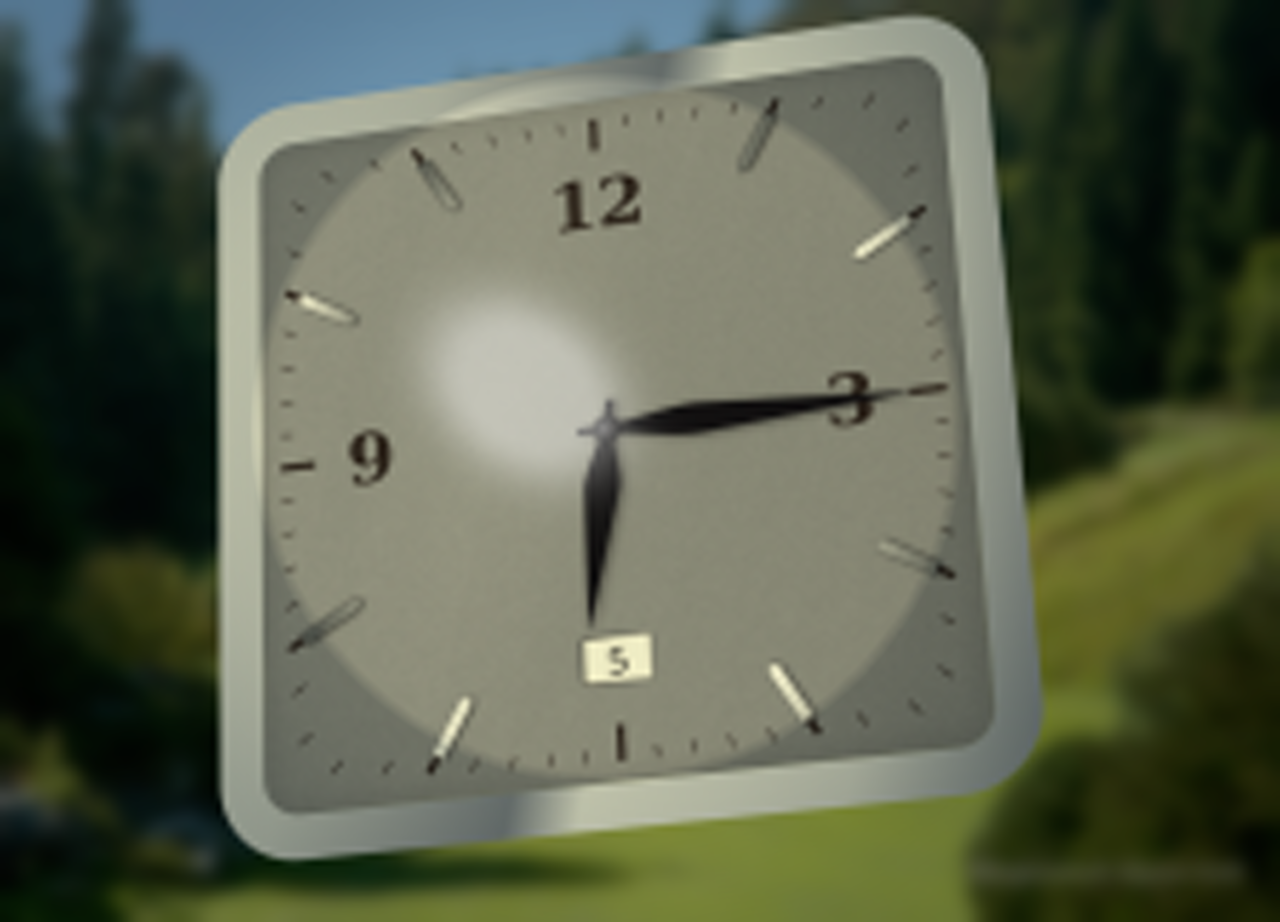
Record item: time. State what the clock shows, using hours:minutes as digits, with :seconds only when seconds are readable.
6:15
